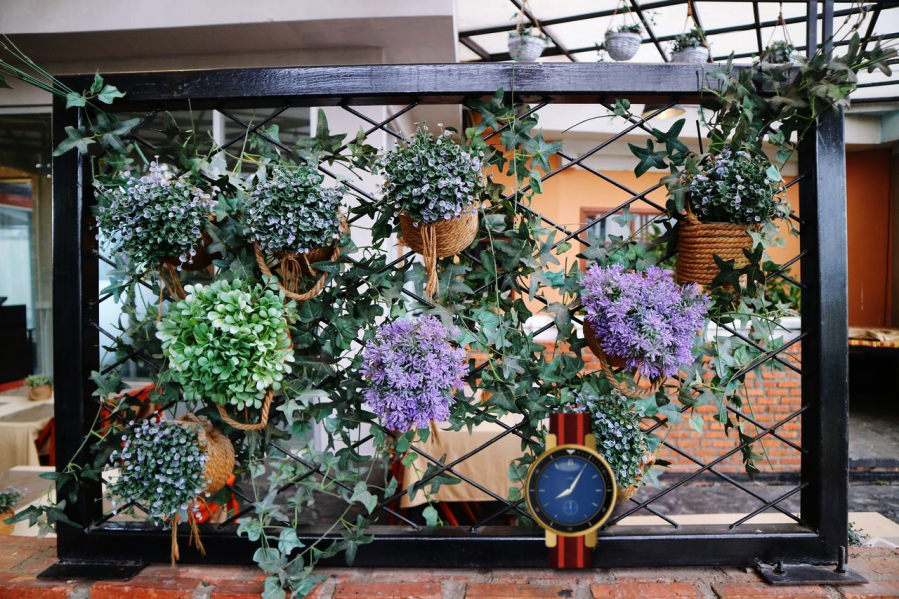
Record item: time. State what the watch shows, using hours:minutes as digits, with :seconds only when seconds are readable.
8:05
